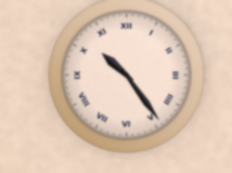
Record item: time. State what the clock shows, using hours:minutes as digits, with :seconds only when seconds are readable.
10:24
